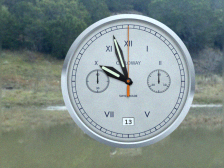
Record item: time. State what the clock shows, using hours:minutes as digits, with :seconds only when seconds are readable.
9:57
